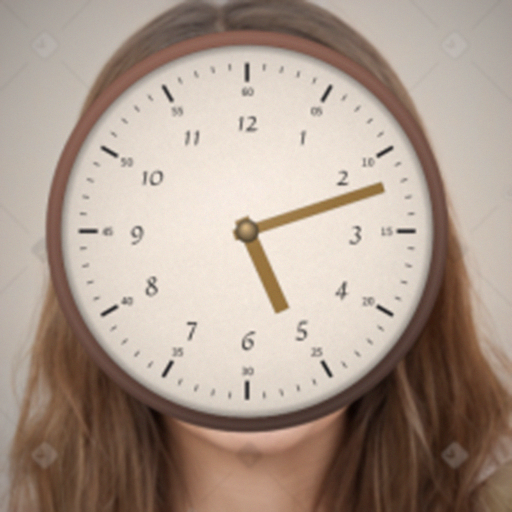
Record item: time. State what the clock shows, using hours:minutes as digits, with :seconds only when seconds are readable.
5:12
